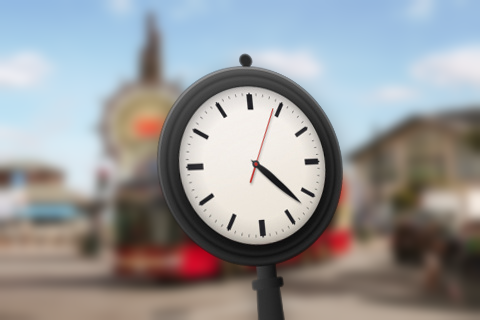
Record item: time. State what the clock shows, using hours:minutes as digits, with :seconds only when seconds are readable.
4:22:04
